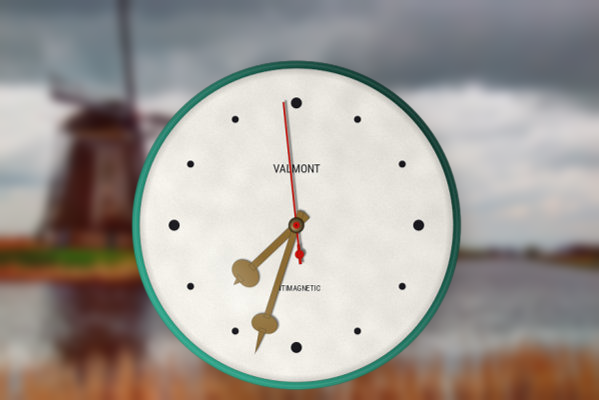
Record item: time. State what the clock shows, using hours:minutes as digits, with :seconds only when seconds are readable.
7:32:59
